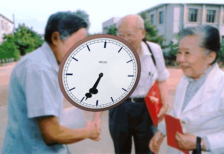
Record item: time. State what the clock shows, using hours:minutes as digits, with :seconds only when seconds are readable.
6:34
